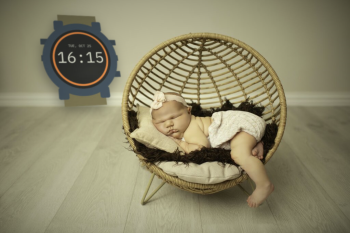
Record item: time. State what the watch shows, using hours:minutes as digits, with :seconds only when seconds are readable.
16:15
